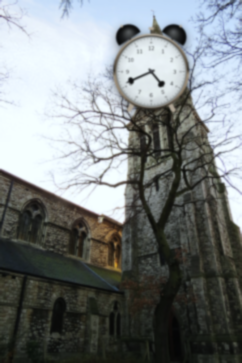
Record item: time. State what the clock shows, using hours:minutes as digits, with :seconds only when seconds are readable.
4:41
